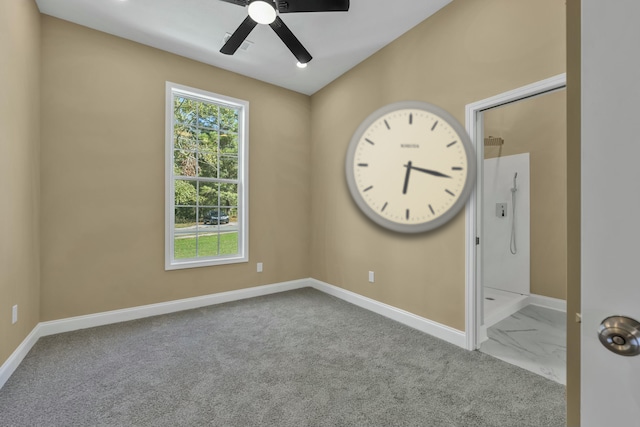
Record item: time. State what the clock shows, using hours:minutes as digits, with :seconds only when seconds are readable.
6:17
